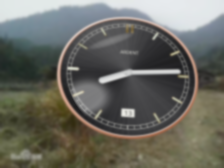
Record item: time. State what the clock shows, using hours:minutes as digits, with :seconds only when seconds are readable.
8:14
